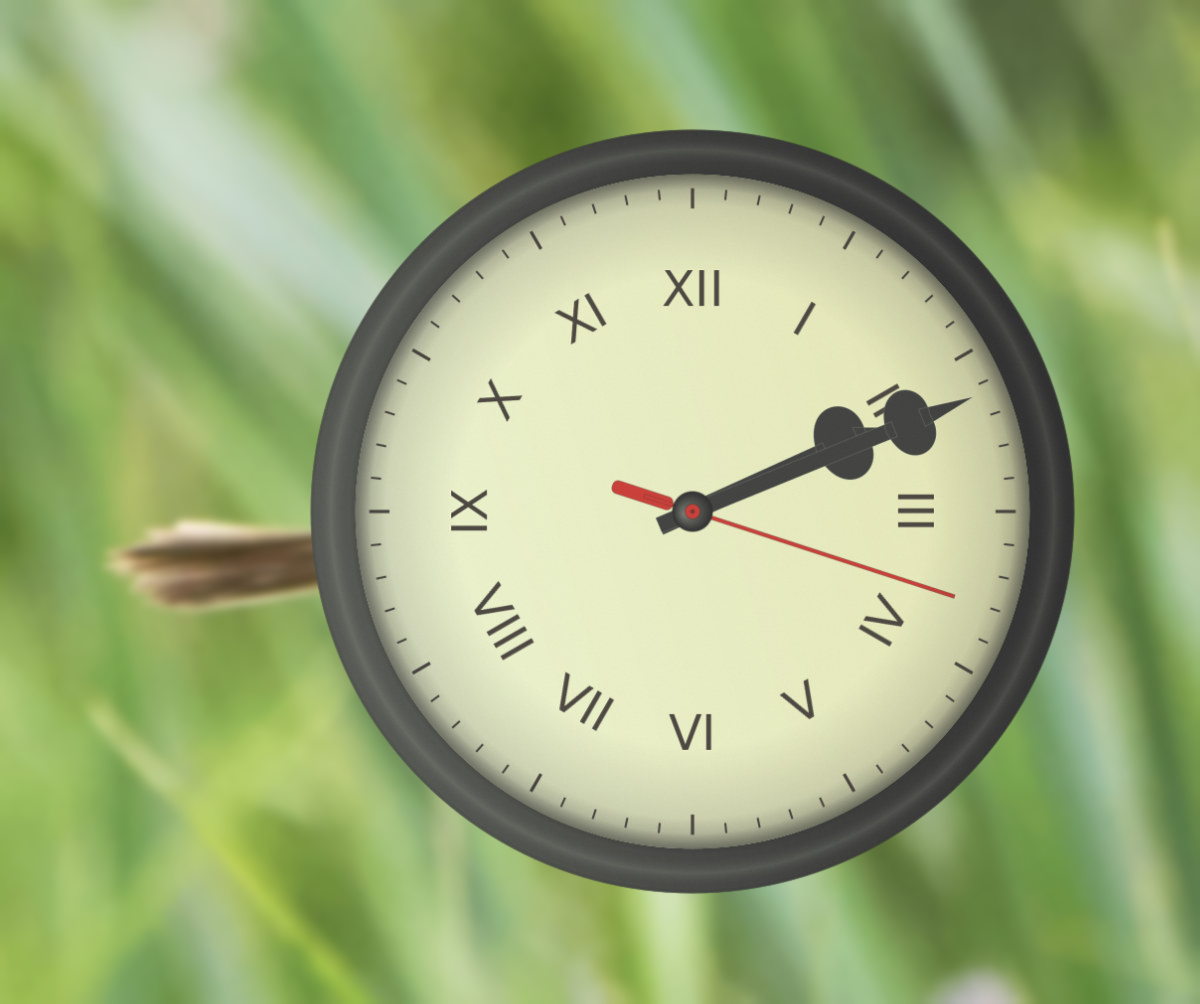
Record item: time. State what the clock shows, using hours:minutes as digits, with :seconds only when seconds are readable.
2:11:18
